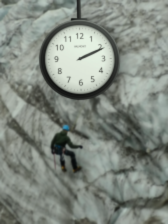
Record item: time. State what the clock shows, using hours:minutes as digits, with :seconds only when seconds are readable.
2:11
